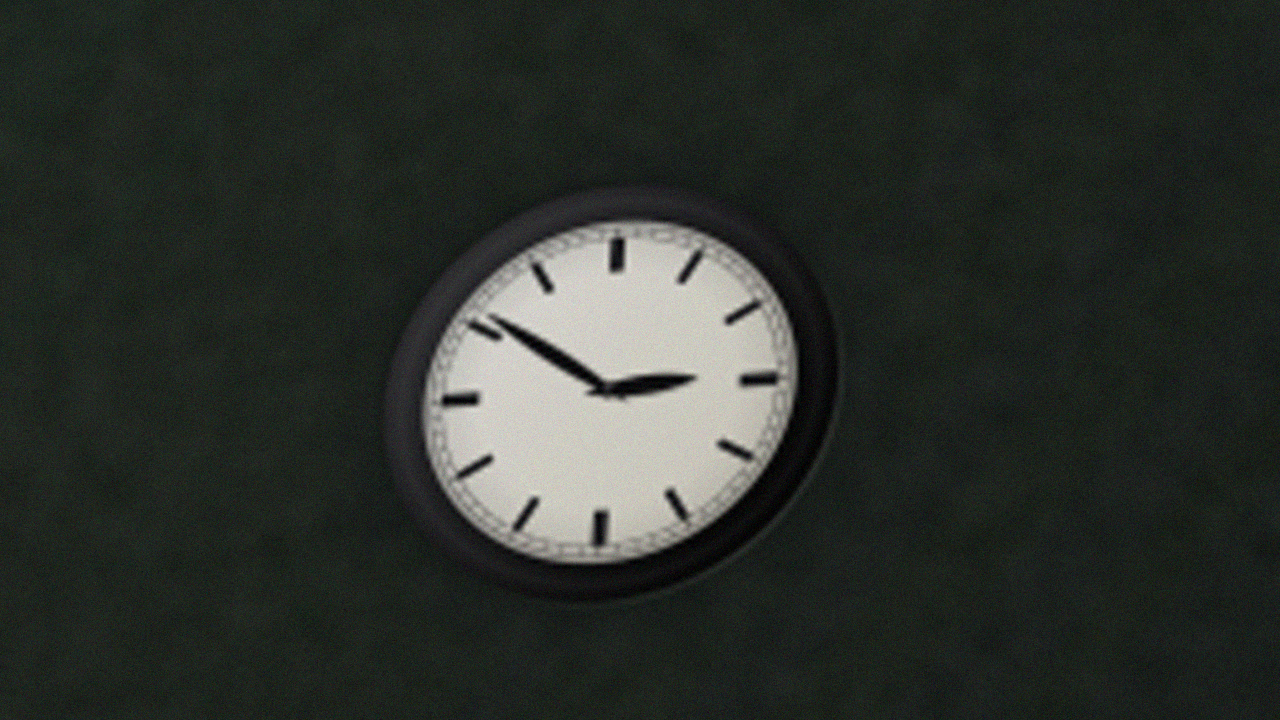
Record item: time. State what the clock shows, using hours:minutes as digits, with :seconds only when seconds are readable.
2:51
